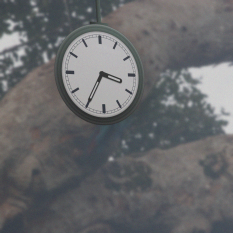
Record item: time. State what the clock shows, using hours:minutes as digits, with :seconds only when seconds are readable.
3:35
